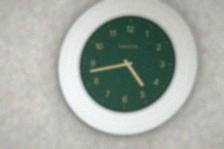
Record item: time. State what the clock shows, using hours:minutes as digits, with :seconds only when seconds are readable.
4:43
